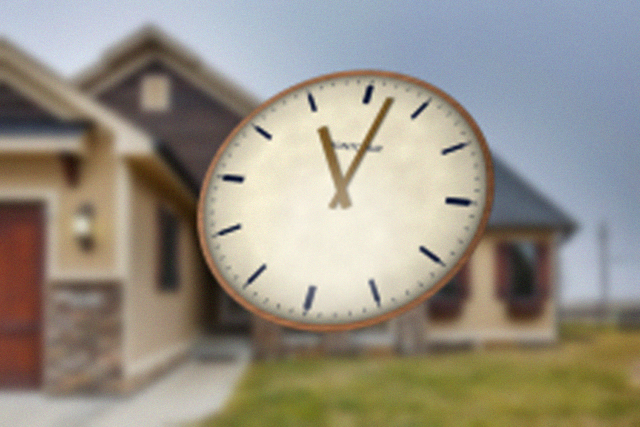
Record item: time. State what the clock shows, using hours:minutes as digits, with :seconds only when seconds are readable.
11:02
